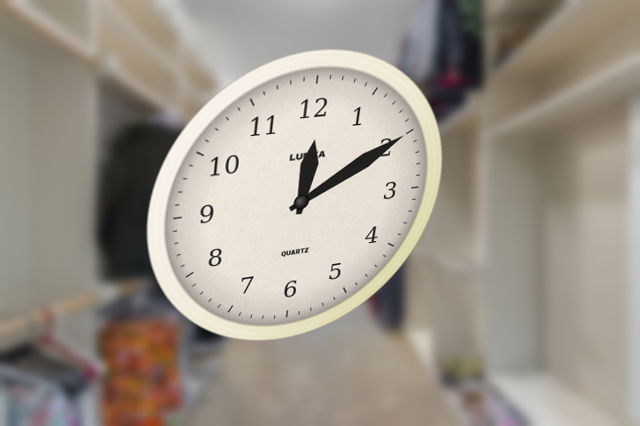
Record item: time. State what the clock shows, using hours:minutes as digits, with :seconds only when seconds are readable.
12:10
